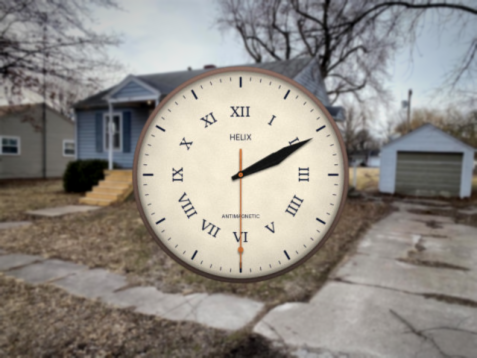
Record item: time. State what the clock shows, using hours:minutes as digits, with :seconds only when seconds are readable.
2:10:30
